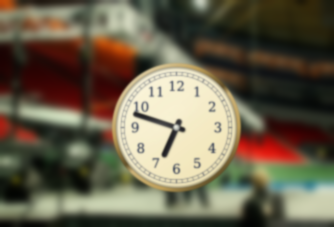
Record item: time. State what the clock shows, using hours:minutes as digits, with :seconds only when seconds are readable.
6:48
